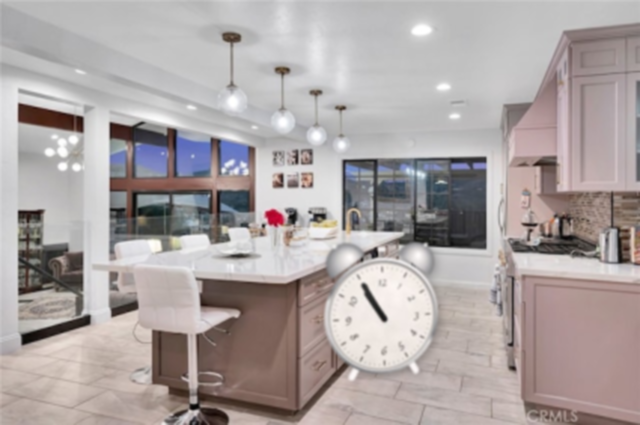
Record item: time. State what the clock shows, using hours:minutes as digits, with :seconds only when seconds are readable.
10:55
